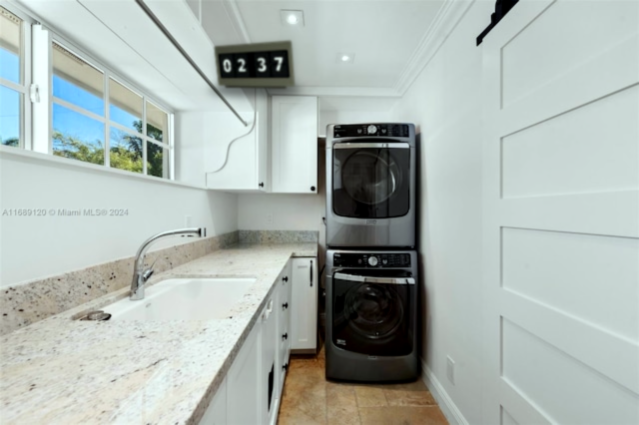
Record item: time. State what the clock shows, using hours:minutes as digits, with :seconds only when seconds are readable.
2:37
